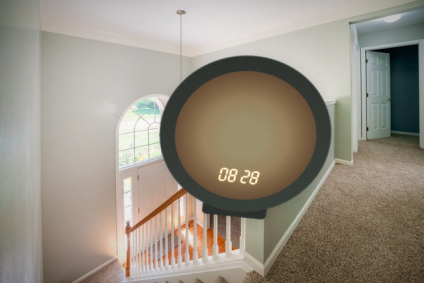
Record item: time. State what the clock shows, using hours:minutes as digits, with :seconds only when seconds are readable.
8:28
